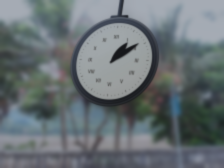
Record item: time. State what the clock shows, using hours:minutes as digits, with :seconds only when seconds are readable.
1:09
